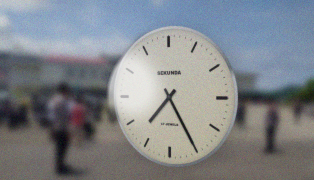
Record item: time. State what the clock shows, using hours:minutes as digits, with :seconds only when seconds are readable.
7:25
